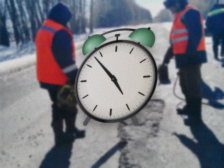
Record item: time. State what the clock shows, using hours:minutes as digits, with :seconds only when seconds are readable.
4:53
